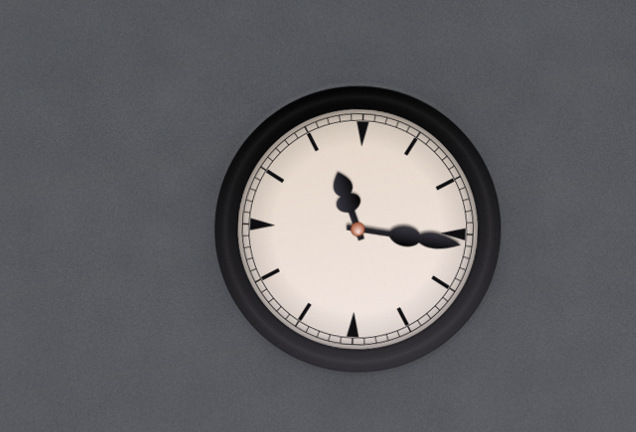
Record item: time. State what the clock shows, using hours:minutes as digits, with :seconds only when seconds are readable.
11:16
